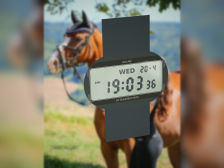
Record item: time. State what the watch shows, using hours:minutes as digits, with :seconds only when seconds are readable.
19:03:36
